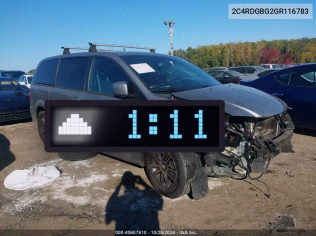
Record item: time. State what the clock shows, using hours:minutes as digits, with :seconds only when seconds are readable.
1:11
